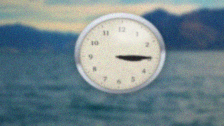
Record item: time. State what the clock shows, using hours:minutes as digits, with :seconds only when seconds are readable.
3:15
